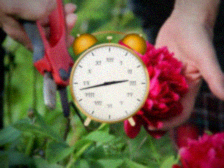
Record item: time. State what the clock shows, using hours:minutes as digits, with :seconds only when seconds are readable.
2:43
